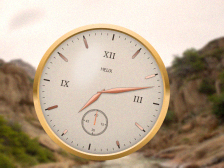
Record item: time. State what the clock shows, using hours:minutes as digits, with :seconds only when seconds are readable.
7:12
